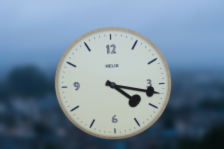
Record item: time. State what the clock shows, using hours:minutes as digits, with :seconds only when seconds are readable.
4:17
